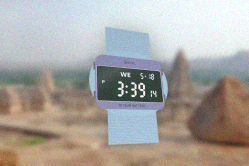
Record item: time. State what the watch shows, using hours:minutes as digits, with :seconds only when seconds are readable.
3:39:14
